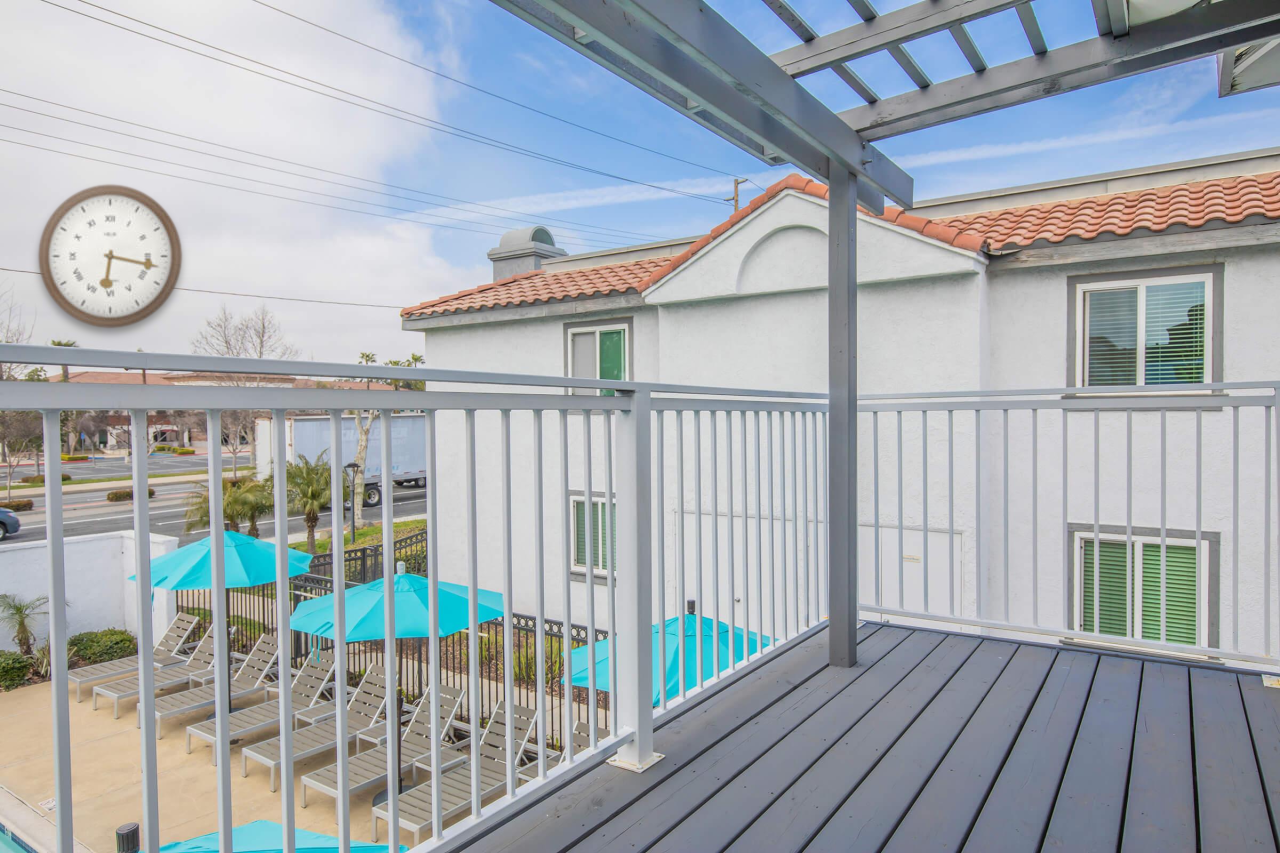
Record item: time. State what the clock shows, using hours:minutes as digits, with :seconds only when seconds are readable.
6:17
